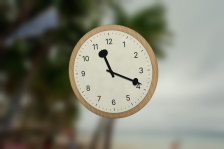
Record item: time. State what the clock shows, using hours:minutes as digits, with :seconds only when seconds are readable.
11:19
